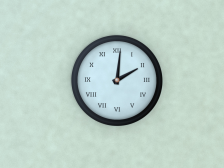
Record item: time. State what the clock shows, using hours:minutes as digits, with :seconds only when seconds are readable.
2:01
